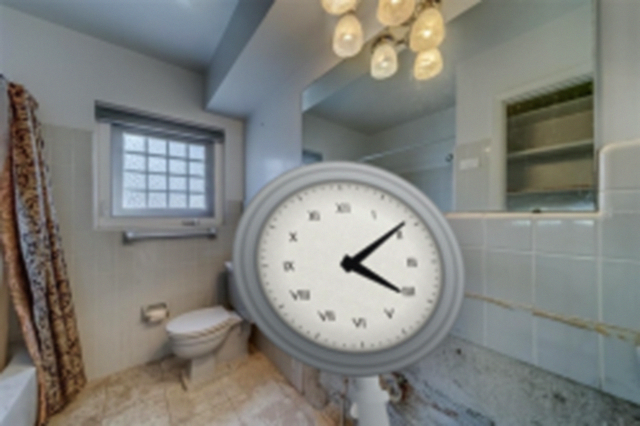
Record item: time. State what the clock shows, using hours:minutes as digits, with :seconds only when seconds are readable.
4:09
